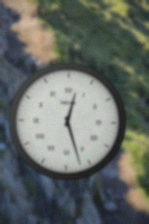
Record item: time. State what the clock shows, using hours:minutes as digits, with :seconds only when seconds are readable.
12:27
